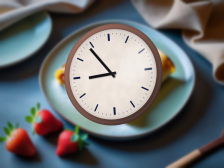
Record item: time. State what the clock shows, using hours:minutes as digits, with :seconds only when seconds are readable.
8:54
